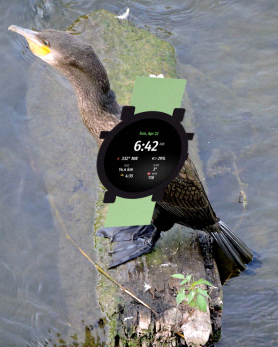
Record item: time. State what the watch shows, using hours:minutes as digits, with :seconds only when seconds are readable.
6:42
